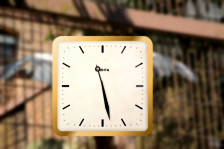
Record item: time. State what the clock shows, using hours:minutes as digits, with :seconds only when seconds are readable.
11:28
